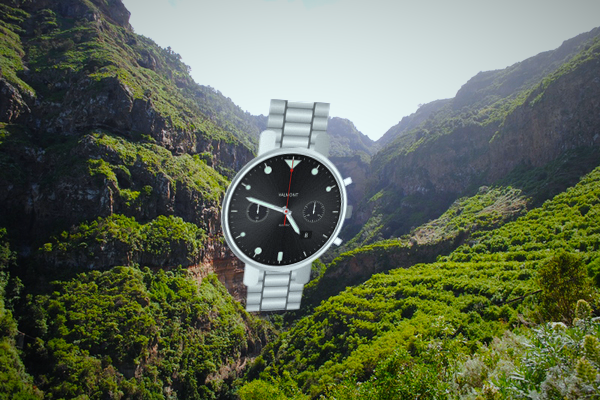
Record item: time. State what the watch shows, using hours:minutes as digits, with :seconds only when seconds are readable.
4:48
